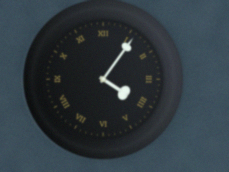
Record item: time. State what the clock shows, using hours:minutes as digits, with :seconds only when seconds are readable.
4:06
